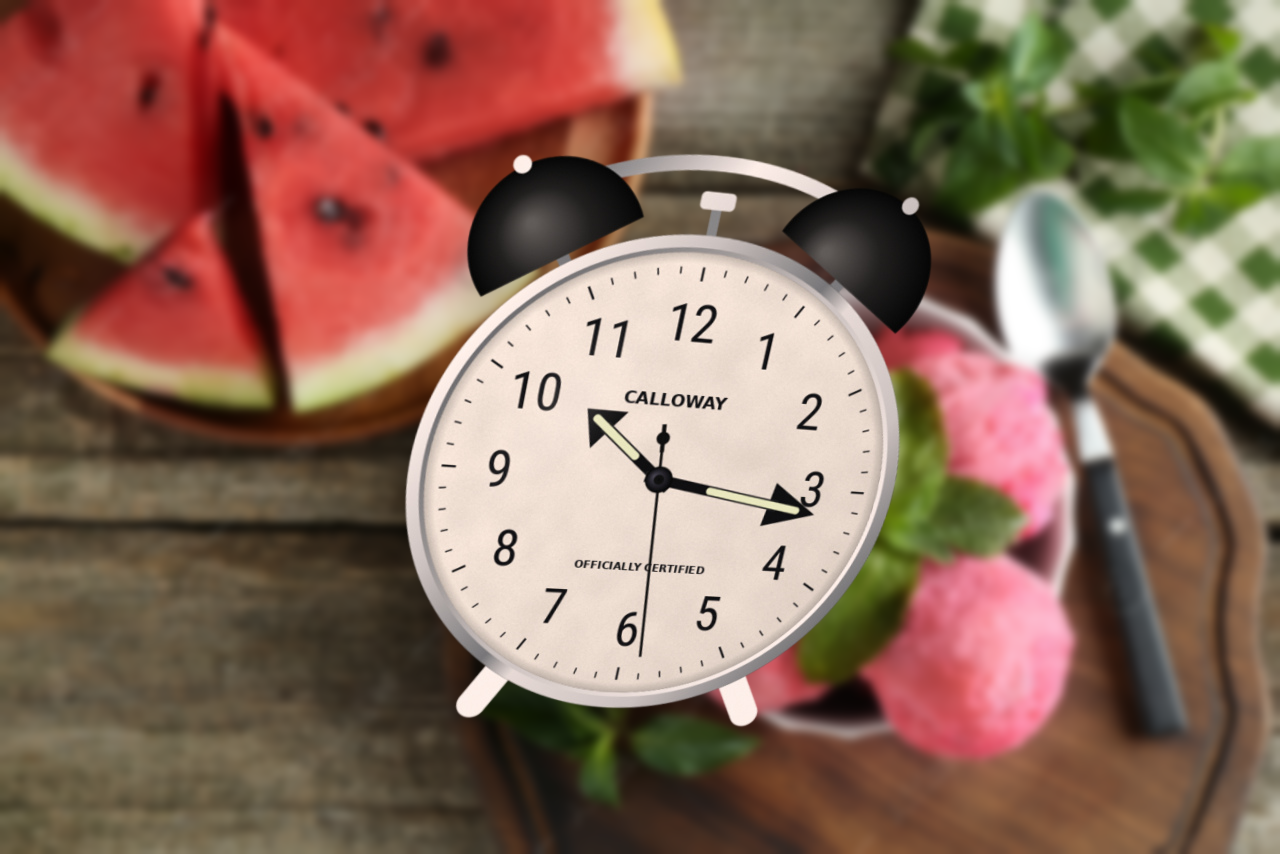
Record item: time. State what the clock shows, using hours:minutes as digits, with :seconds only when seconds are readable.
10:16:29
